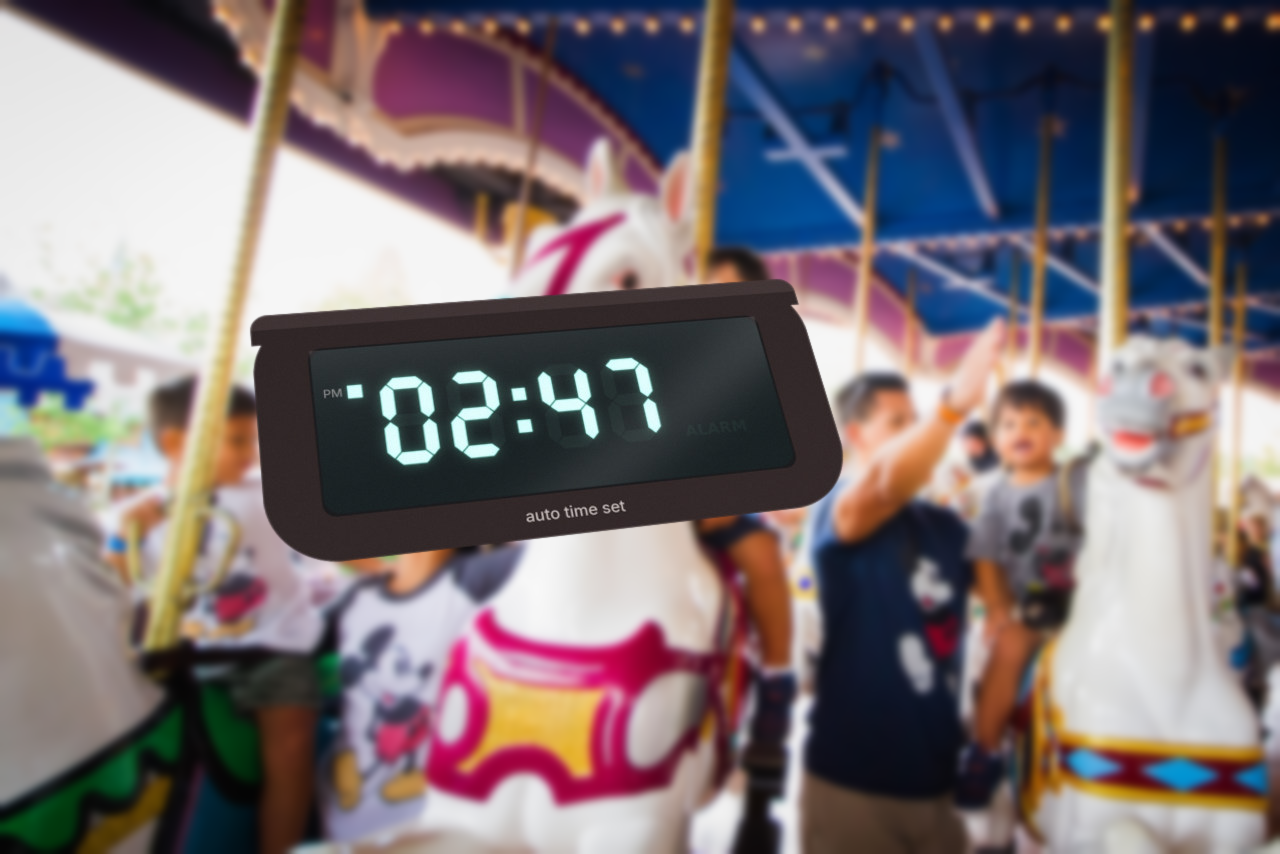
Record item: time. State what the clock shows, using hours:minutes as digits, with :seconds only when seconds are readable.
2:47
